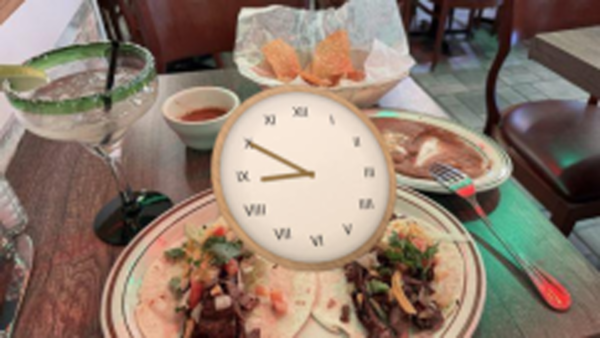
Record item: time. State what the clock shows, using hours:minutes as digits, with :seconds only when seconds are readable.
8:50
